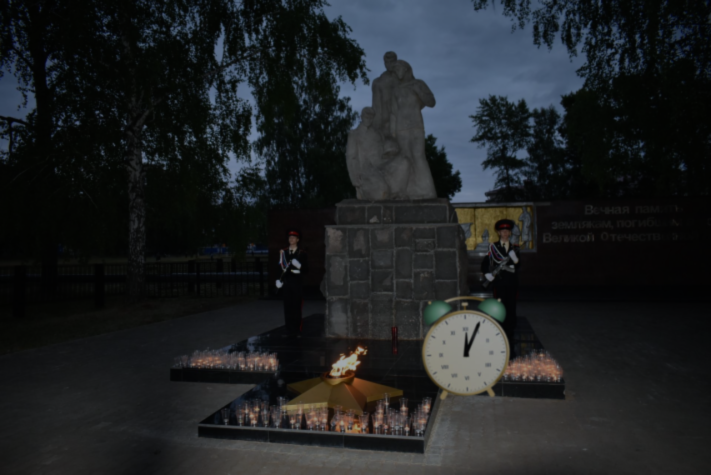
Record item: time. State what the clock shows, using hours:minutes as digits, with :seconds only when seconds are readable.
12:04
